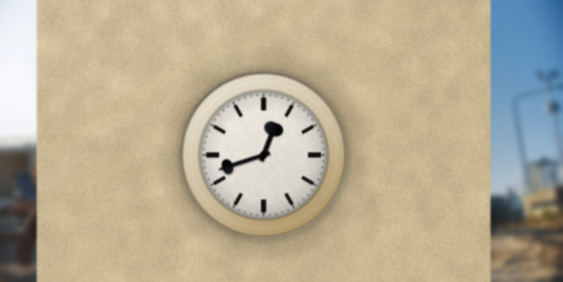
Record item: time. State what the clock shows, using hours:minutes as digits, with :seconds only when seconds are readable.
12:42
